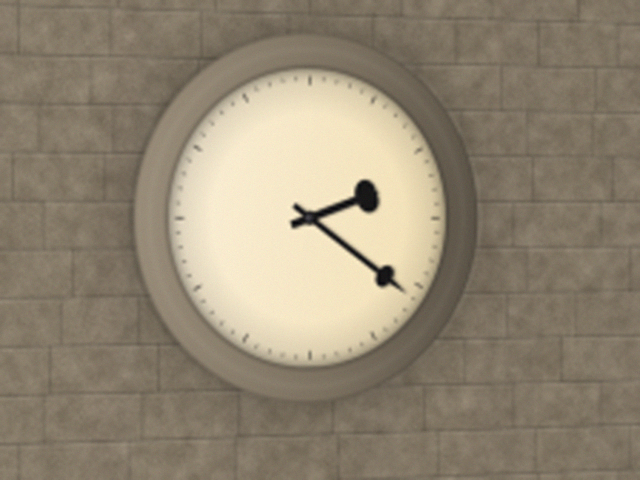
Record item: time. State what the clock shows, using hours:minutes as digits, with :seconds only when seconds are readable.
2:21
